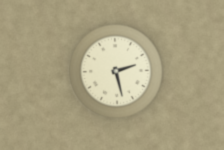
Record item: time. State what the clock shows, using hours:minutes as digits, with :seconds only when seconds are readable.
2:28
